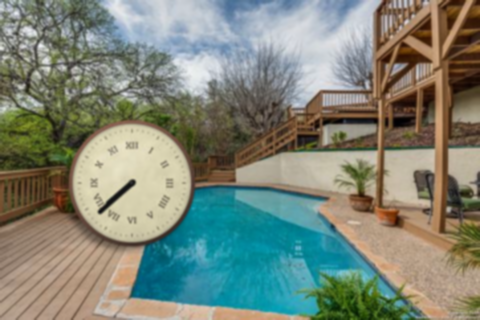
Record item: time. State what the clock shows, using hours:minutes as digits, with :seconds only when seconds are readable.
7:38
